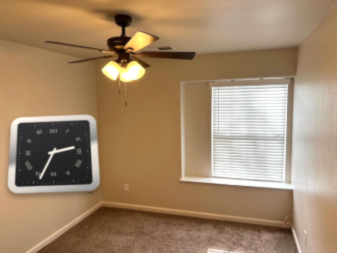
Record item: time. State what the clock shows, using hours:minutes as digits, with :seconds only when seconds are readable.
2:34
